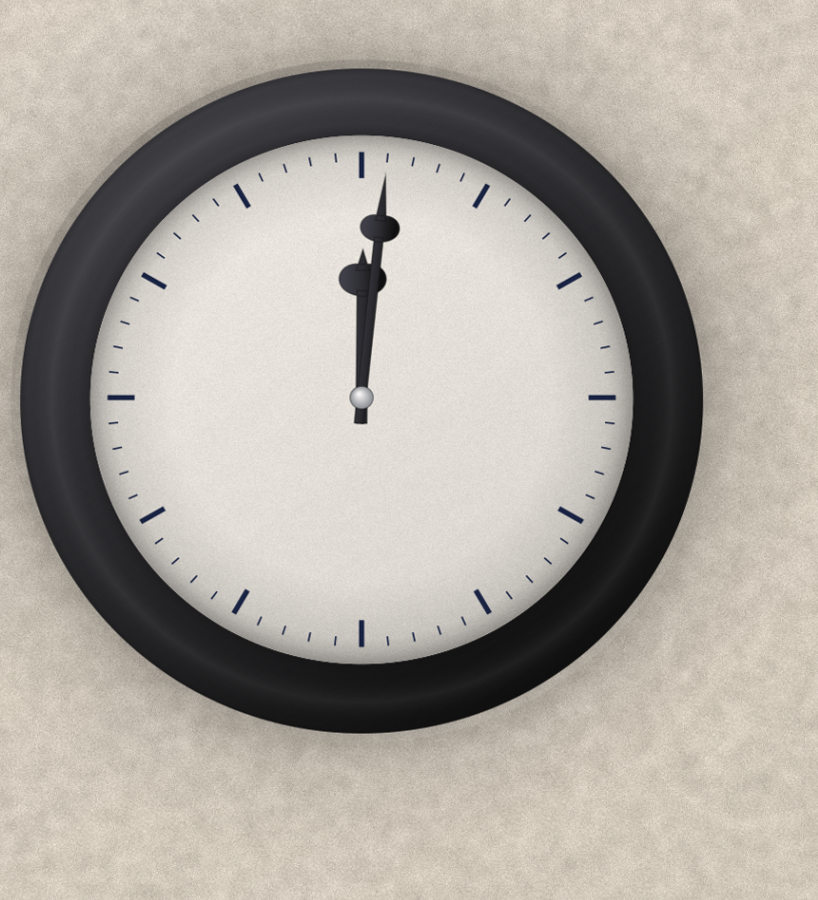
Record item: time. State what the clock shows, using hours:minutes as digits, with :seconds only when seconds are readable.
12:01
